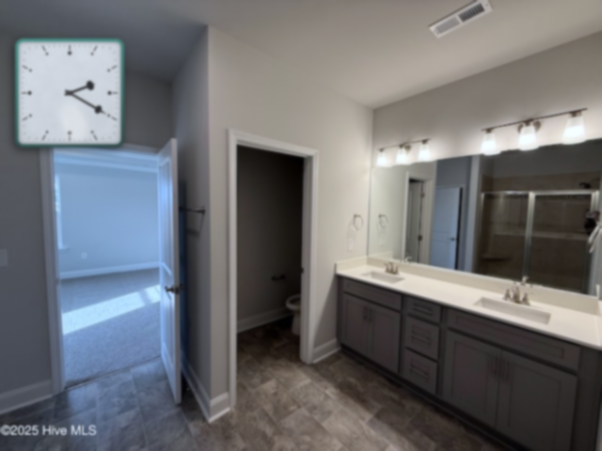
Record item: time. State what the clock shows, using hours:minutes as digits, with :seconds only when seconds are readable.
2:20
